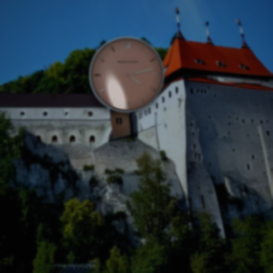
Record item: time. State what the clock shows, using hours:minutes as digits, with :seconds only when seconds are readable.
4:13
